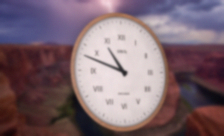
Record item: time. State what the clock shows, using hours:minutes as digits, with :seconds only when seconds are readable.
10:48
